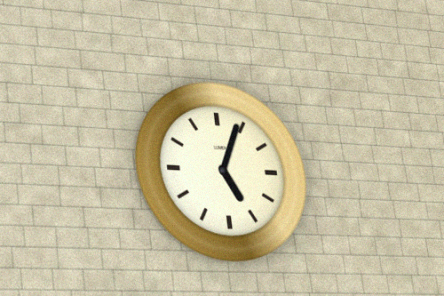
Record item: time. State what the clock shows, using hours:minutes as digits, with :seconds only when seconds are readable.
5:04
